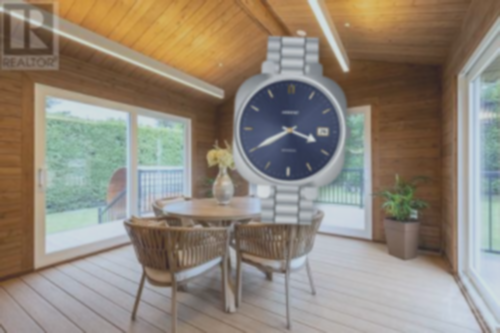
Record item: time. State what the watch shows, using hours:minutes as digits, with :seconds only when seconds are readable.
3:40
